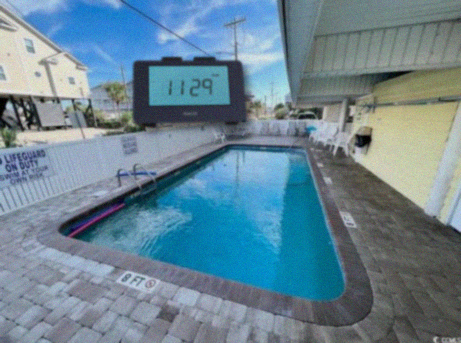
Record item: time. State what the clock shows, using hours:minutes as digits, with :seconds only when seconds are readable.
11:29
